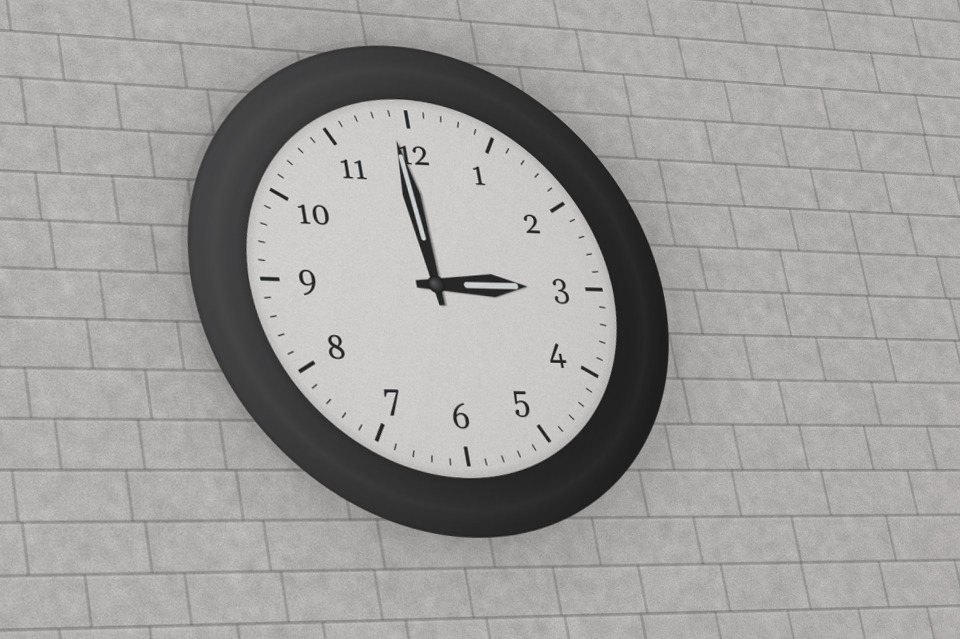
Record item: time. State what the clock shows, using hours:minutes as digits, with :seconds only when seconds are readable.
2:59
